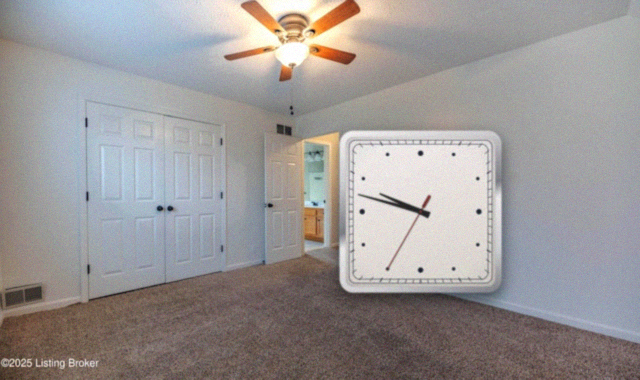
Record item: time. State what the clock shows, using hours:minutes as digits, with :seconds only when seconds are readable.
9:47:35
